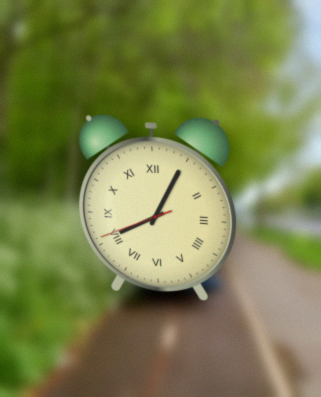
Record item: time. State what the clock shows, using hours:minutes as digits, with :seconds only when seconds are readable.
8:04:41
